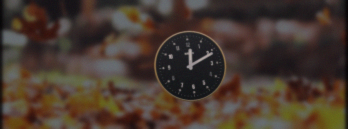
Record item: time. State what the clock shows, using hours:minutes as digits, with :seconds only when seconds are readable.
12:11
